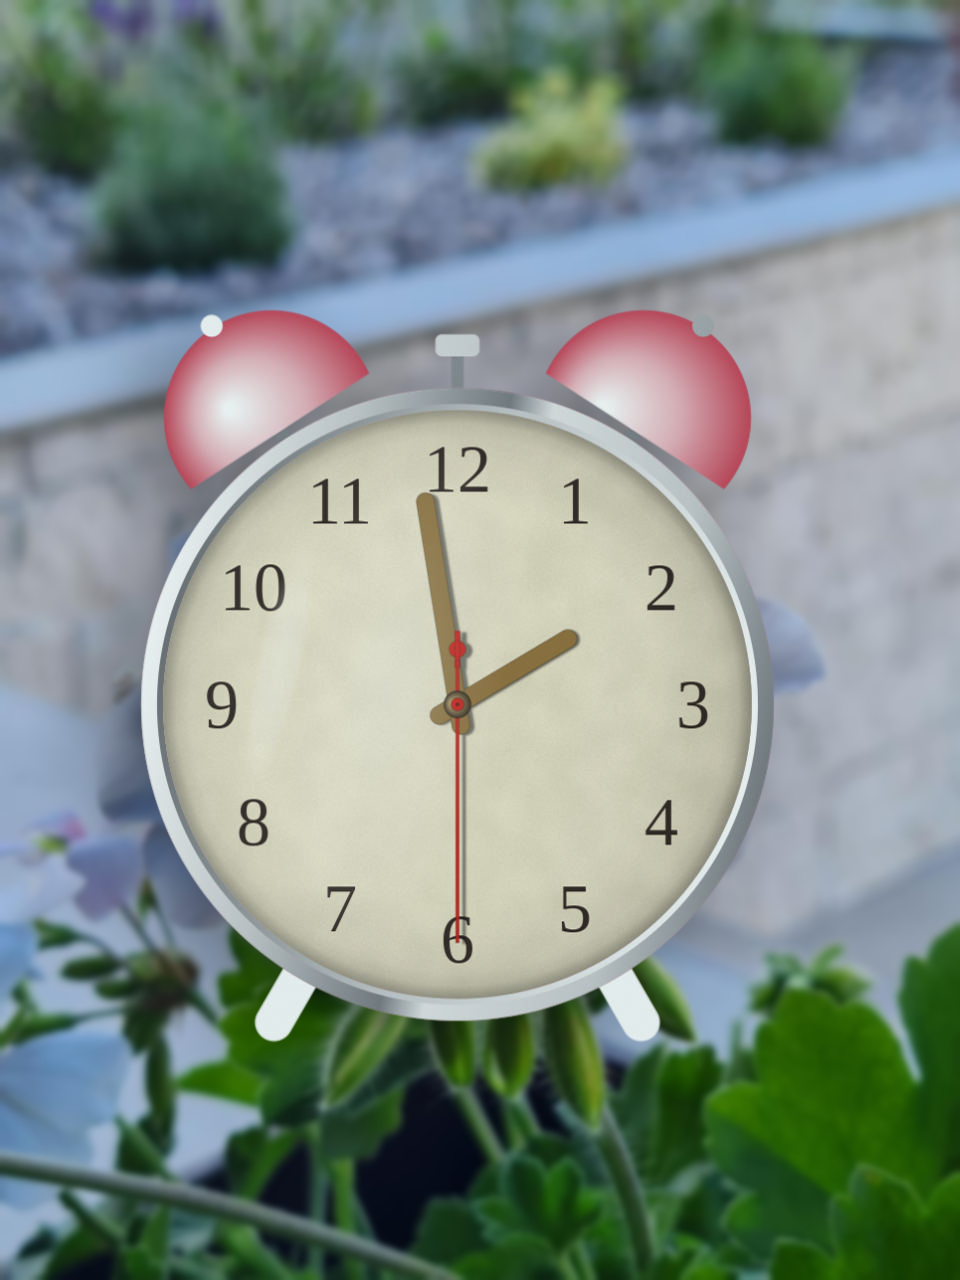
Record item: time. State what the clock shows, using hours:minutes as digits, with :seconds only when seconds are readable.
1:58:30
